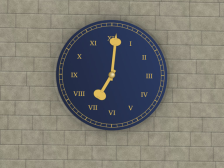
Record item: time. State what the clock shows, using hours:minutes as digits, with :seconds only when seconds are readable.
7:01
